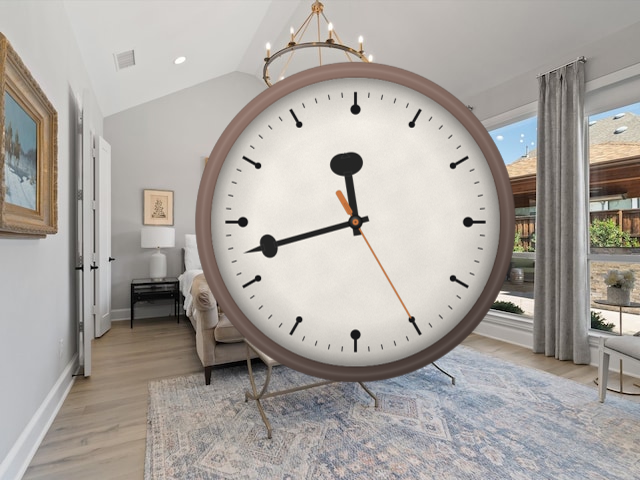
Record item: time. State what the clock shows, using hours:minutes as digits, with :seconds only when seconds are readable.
11:42:25
